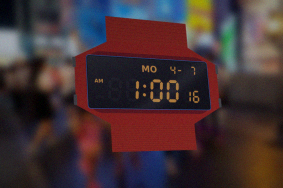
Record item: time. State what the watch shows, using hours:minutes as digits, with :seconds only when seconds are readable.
1:00:16
